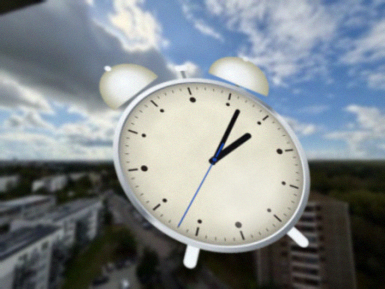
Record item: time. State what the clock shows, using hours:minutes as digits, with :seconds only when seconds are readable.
2:06:37
